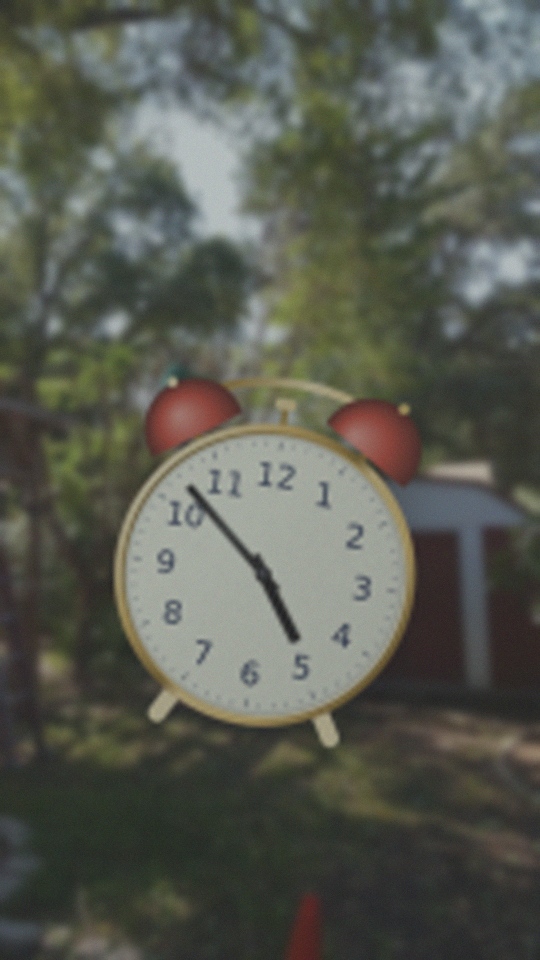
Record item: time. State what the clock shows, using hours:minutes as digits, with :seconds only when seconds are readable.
4:52
